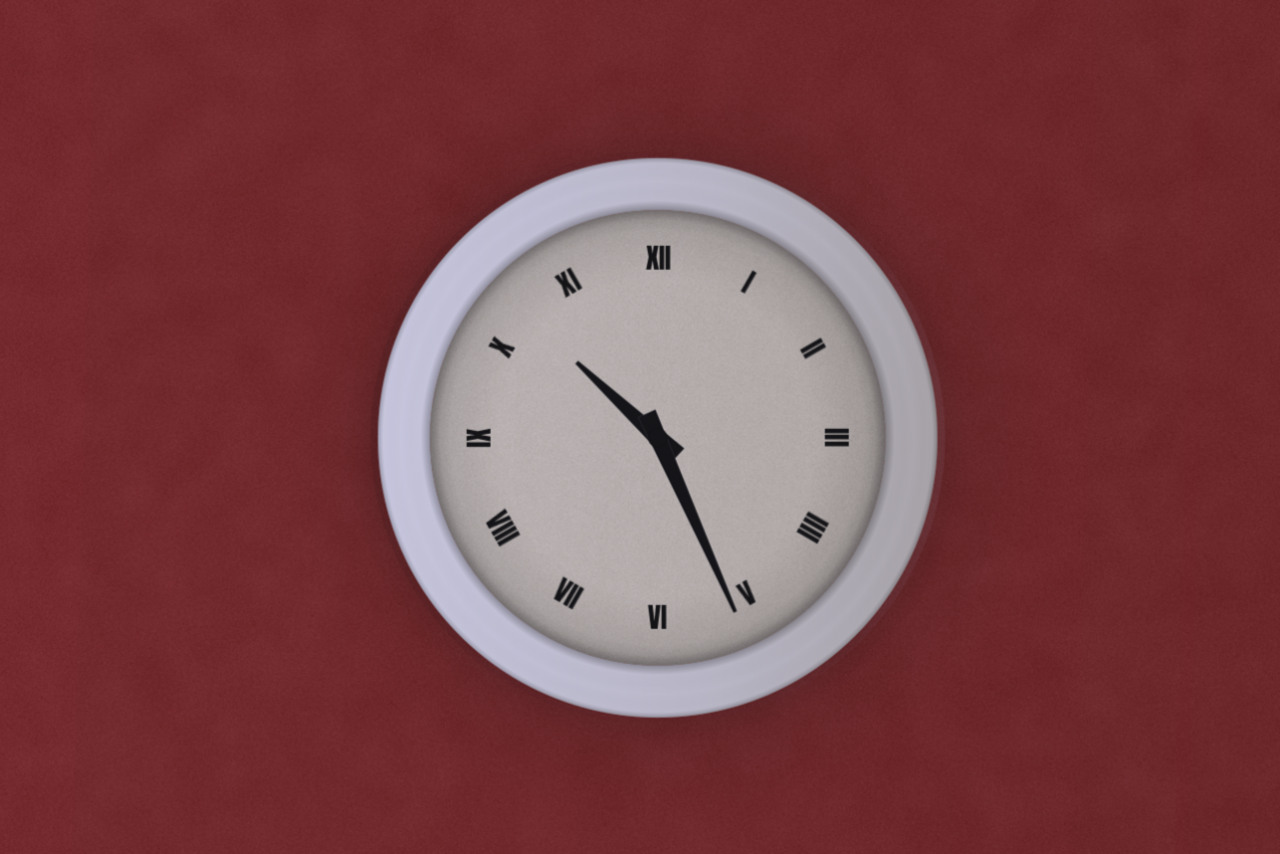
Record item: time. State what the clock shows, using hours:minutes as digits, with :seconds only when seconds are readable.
10:26
